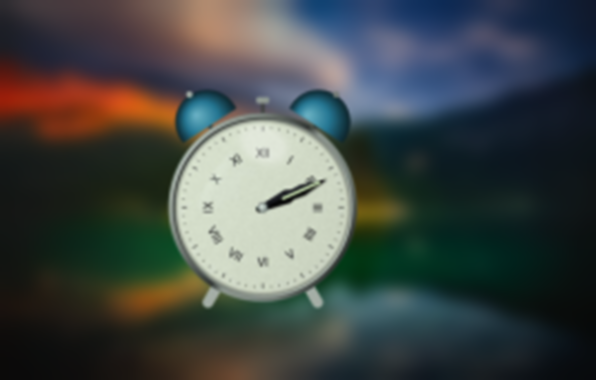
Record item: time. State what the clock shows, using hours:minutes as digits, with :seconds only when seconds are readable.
2:11
